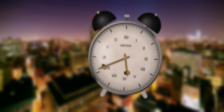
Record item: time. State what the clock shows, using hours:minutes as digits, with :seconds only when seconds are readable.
5:41
